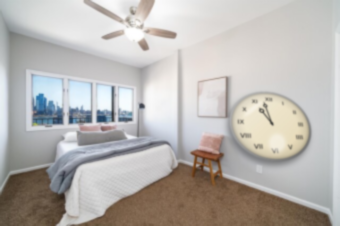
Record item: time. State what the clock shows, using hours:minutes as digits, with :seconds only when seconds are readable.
10:58
